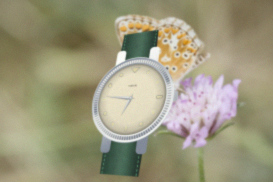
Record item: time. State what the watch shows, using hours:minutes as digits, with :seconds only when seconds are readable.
6:46
